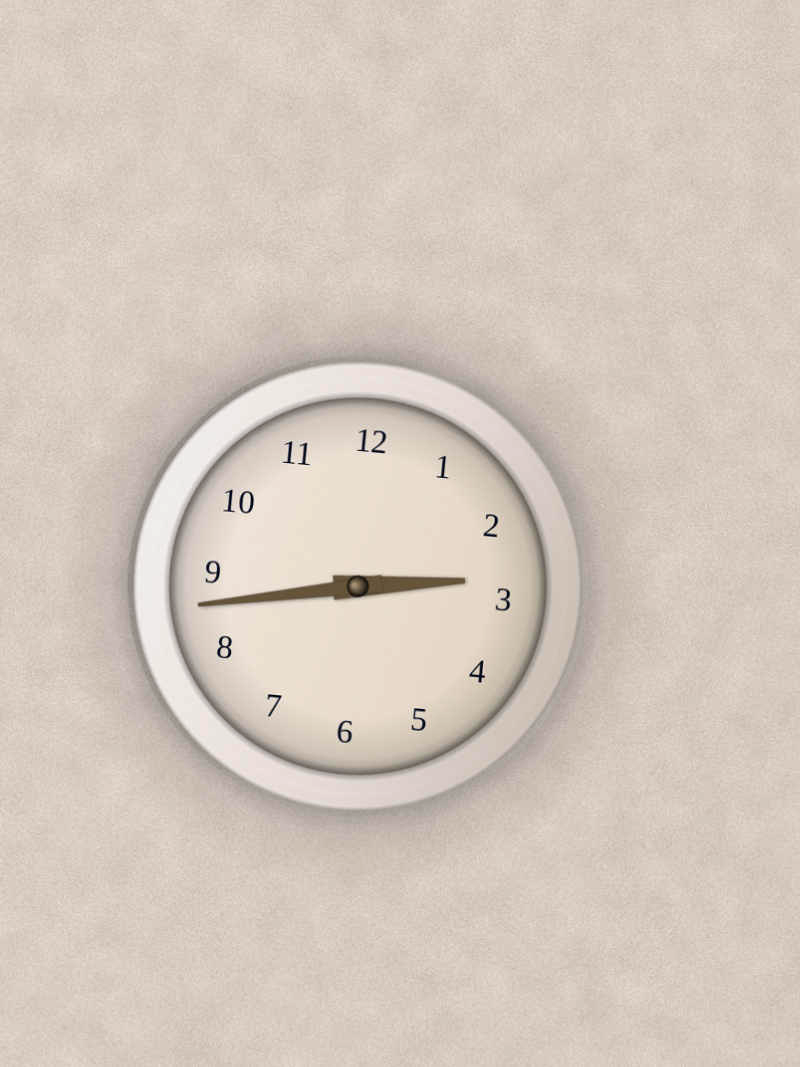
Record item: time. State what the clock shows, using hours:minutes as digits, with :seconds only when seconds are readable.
2:43
